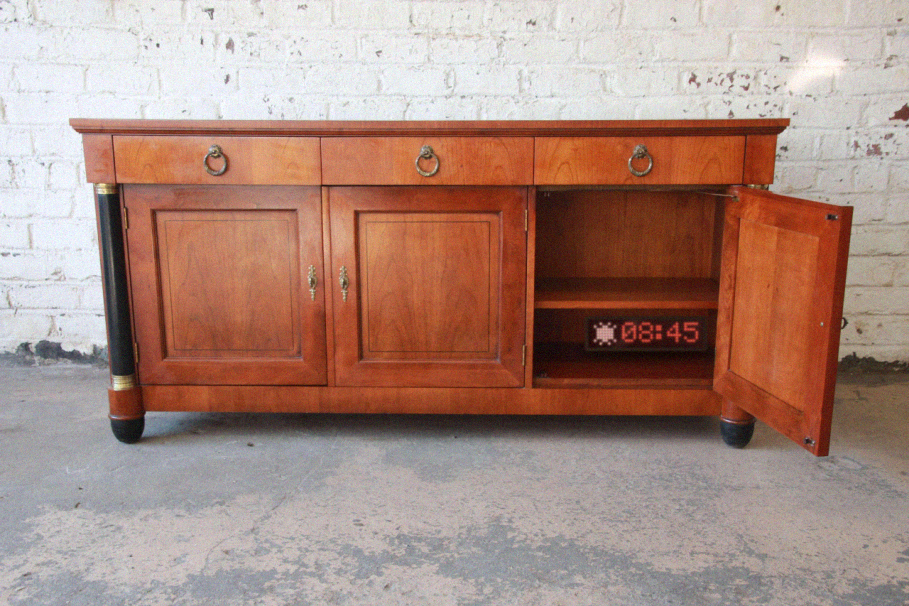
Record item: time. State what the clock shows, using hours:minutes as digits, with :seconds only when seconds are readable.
8:45
